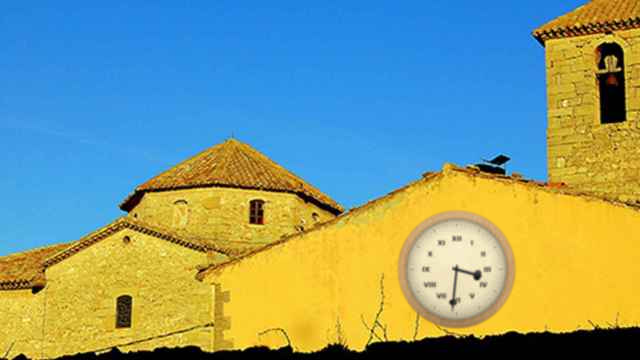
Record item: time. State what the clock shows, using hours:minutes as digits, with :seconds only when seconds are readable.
3:31
